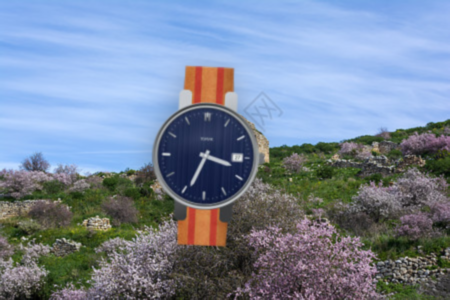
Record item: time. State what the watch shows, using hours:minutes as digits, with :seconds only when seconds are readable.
3:34
